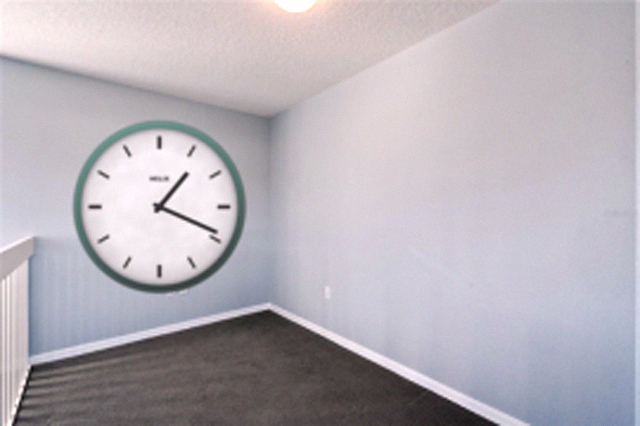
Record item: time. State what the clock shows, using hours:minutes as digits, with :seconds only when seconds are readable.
1:19
